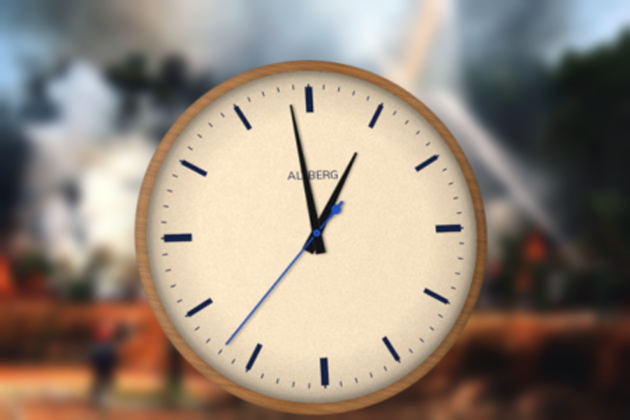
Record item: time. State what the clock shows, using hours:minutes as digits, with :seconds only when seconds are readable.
12:58:37
